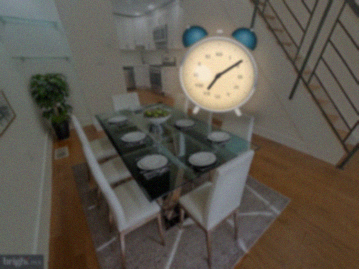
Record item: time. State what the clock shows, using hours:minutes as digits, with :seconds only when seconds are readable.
7:09
